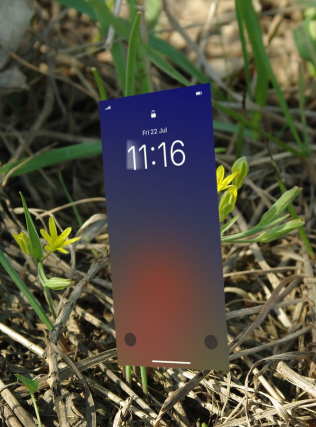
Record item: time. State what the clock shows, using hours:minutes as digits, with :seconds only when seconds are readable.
11:16
